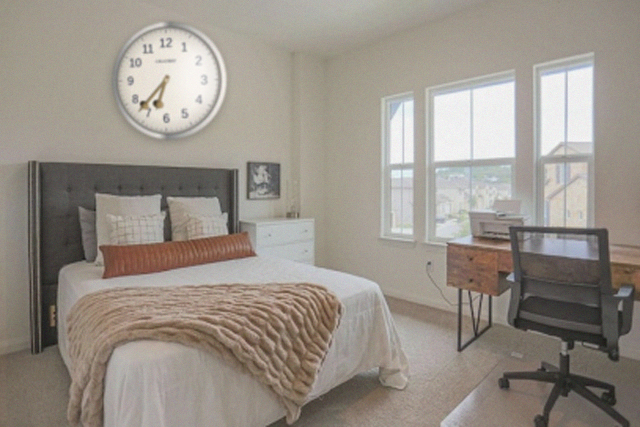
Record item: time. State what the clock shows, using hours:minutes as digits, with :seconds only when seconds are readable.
6:37
